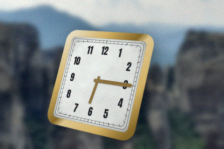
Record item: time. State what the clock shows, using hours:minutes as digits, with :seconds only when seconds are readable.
6:15
